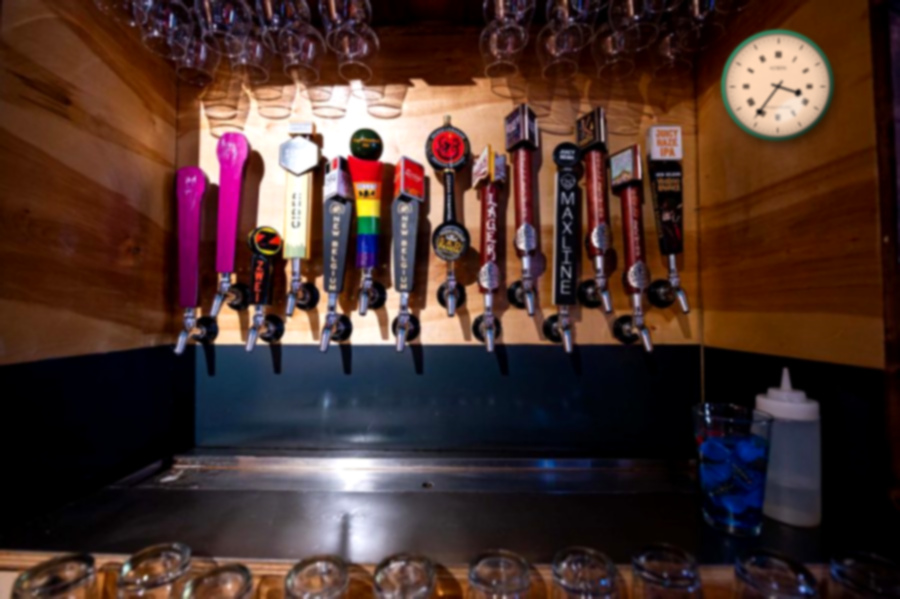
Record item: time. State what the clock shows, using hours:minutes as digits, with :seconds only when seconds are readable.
3:36
